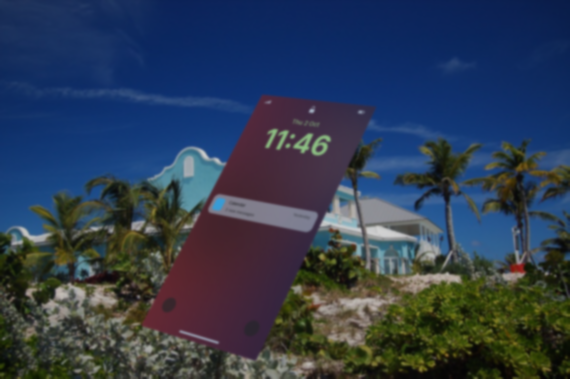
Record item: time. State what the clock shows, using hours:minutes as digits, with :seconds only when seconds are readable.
11:46
